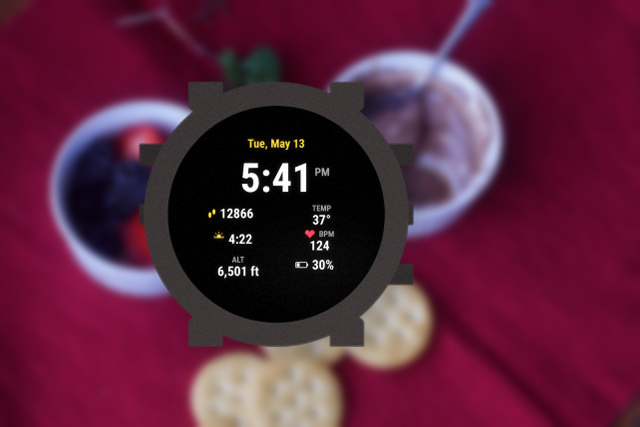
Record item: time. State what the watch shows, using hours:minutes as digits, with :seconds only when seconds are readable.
5:41
